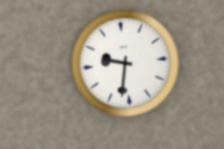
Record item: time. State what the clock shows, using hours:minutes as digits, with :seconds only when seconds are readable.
9:32
